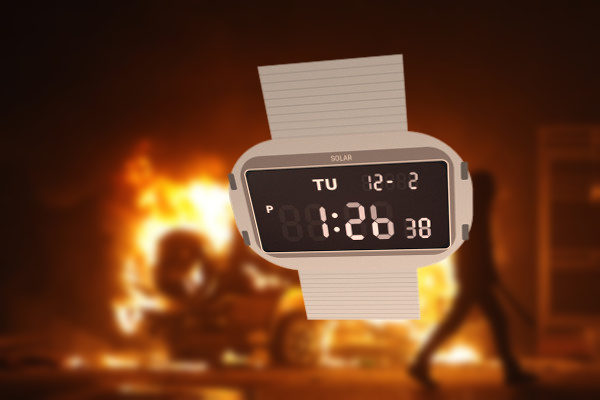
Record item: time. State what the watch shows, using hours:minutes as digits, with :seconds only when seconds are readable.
1:26:38
